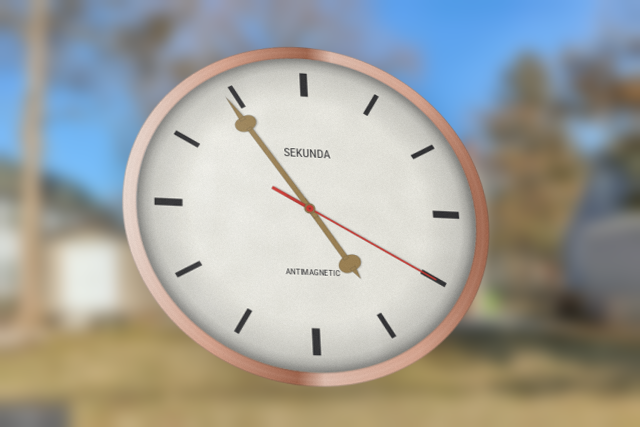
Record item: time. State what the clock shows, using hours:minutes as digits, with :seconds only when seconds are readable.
4:54:20
